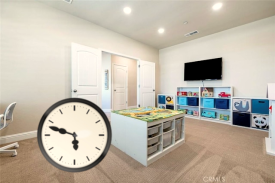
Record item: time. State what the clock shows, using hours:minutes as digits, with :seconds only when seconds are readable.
5:48
